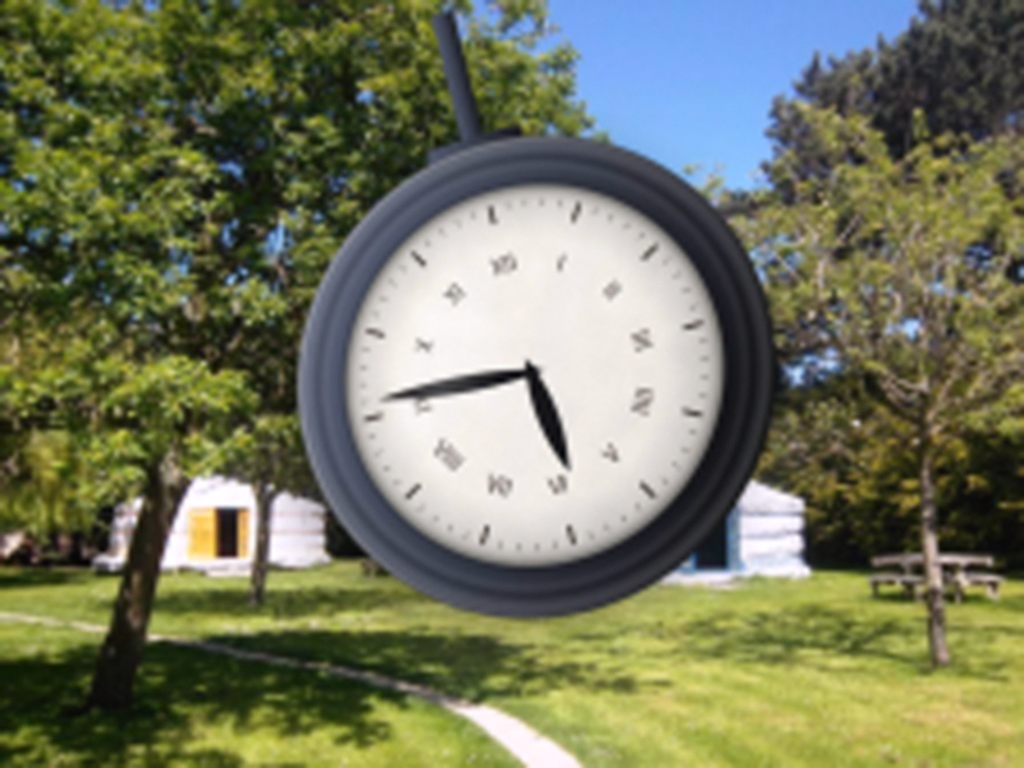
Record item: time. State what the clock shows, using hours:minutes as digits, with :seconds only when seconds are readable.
5:46
